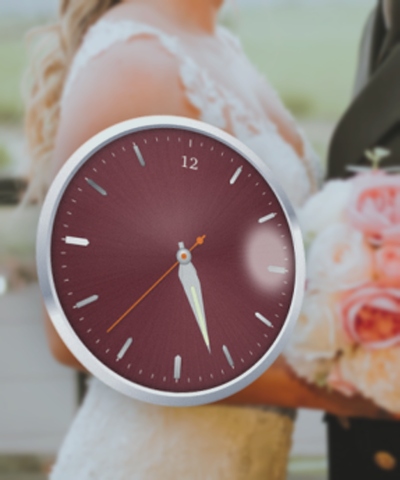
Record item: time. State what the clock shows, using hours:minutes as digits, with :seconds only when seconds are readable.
5:26:37
